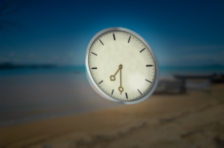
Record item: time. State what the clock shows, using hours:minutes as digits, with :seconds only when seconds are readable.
7:32
